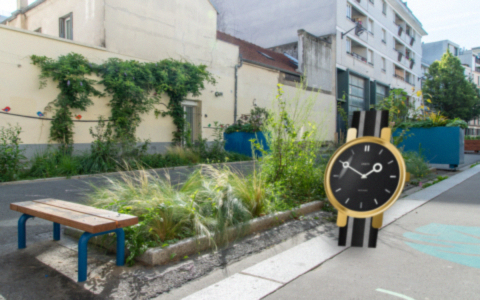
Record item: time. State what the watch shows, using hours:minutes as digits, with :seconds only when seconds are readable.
1:50
